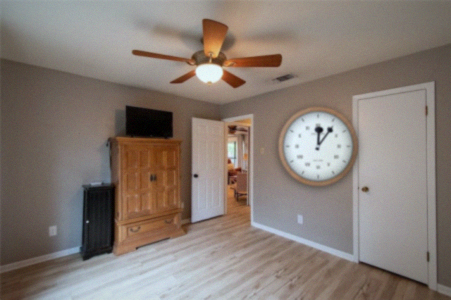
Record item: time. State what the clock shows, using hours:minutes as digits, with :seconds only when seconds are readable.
12:06
